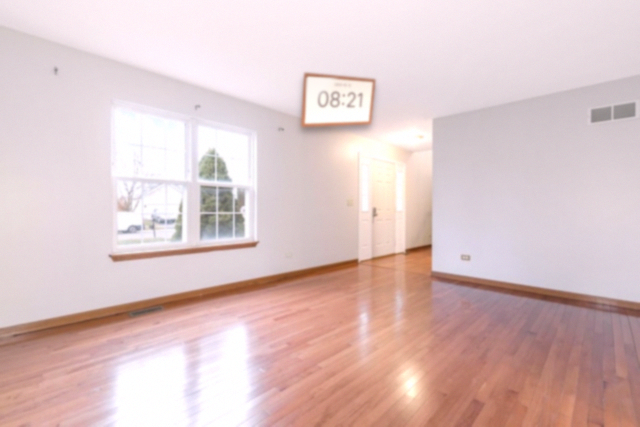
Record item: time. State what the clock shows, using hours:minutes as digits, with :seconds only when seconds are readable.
8:21
